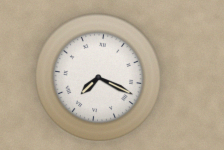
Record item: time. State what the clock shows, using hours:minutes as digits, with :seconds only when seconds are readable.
7:18
